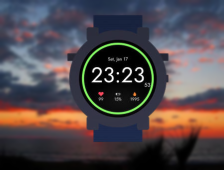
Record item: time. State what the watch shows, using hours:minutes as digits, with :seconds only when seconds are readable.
23:23
